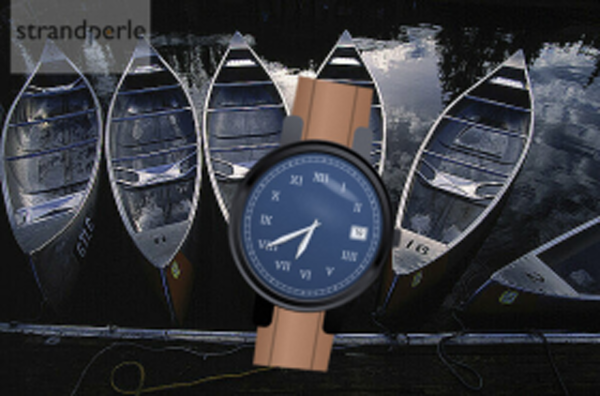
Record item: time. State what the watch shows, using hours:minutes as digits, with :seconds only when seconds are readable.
6:40
